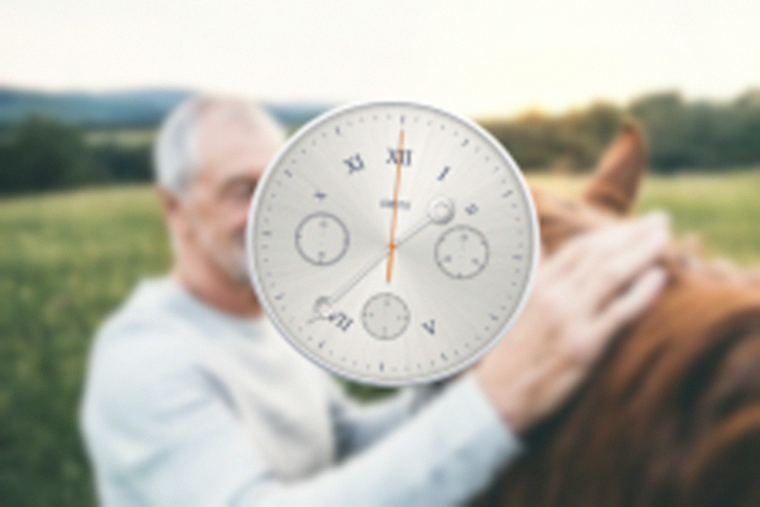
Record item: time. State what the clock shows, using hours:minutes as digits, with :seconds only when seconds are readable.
1:37
